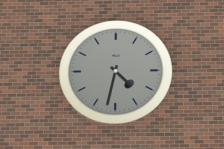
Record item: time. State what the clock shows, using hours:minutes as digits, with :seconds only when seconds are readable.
4:32
